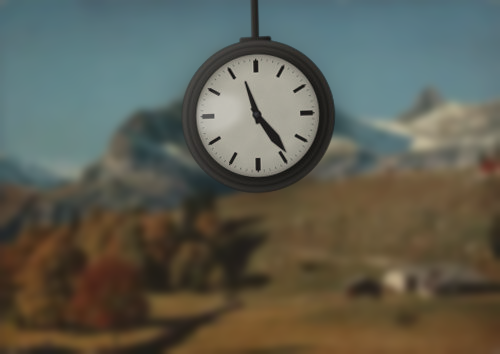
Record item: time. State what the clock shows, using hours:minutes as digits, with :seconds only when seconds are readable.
11:24
